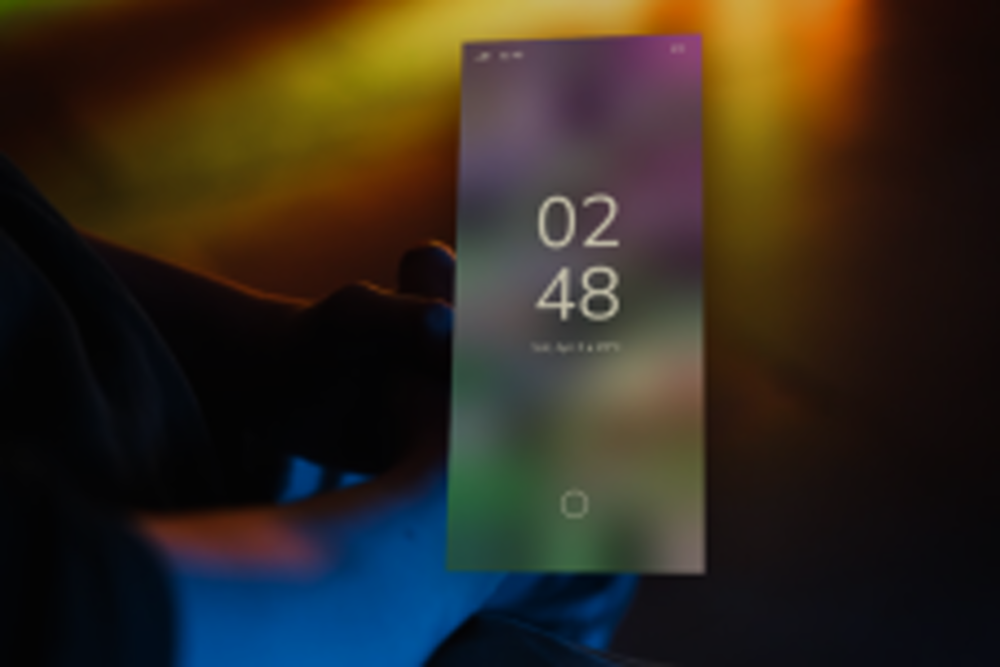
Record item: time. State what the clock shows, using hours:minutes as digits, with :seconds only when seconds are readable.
2:48
